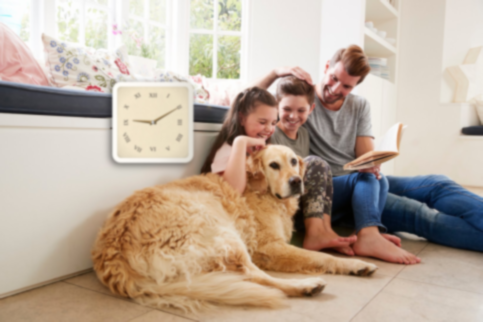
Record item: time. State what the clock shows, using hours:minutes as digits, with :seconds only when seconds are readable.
9:10
